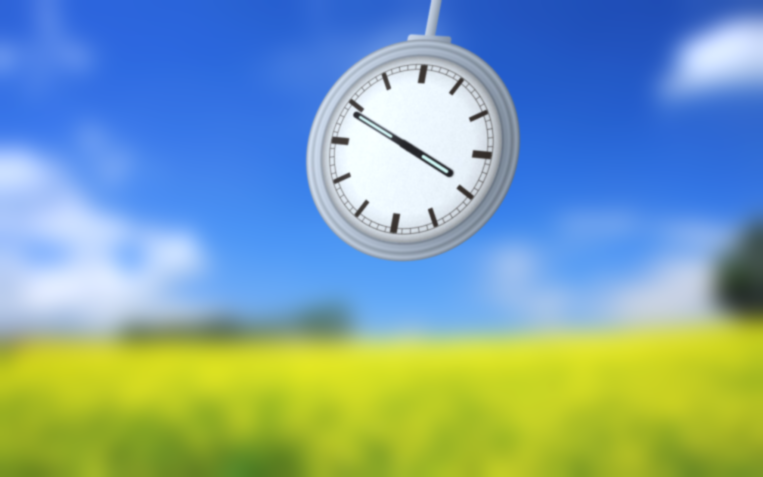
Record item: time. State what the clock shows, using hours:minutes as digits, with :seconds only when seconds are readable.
3:49
